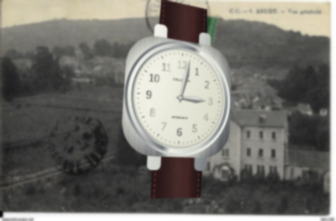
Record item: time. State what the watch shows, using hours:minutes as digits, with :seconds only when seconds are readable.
3:02
